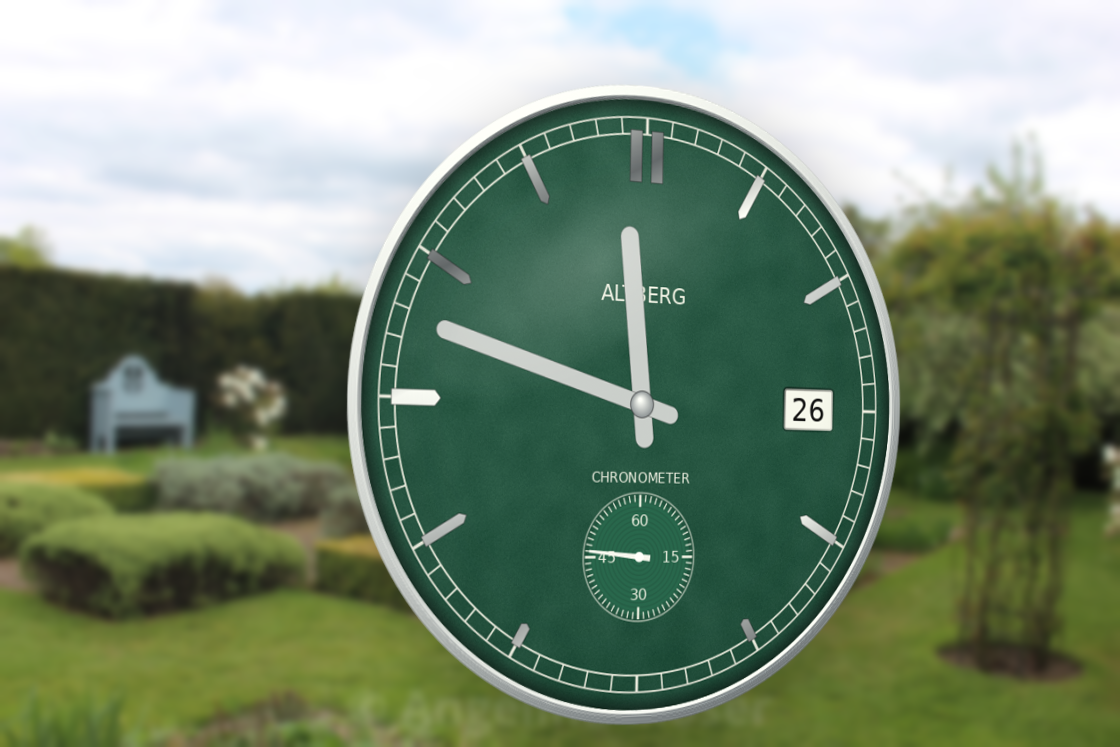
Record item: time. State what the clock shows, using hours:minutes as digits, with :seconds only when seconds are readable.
11:47:46
